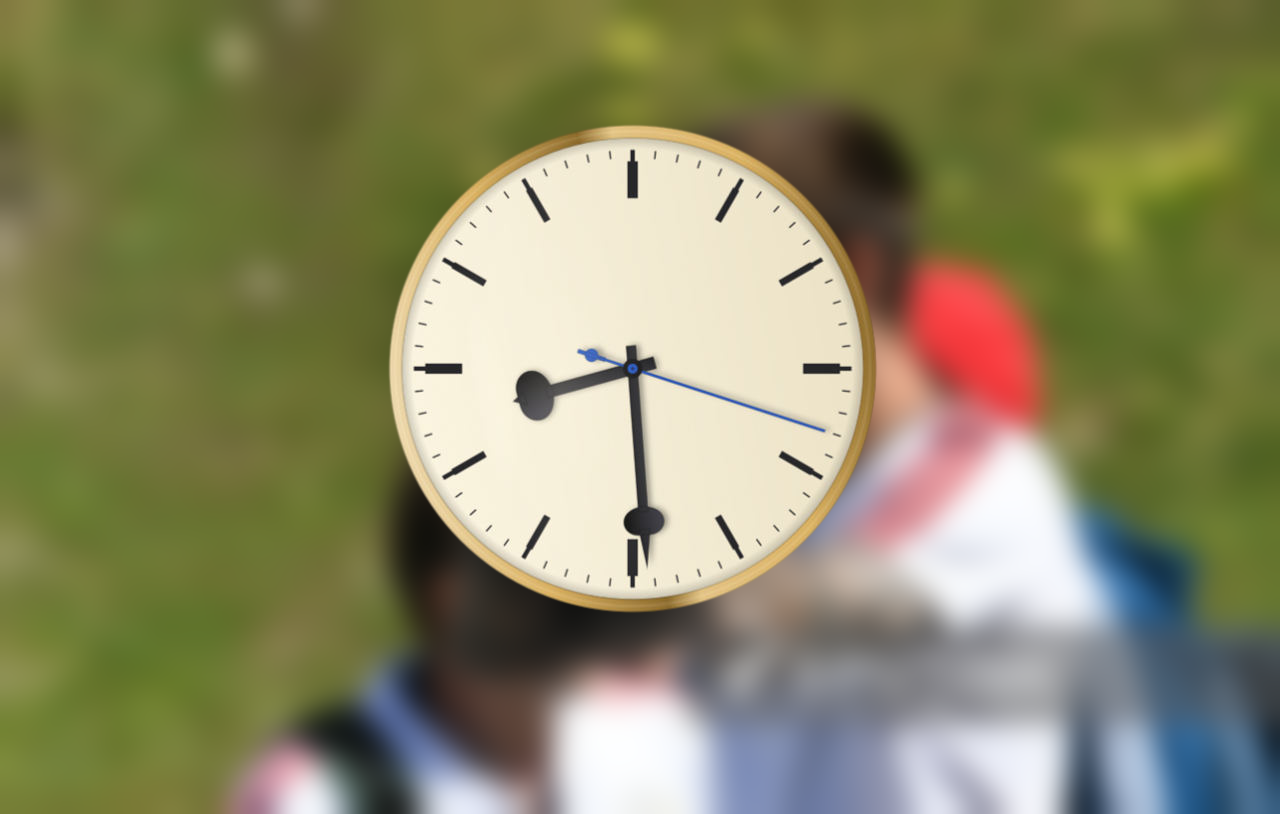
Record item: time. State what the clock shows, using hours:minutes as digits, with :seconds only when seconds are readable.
8:29:18
